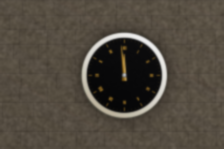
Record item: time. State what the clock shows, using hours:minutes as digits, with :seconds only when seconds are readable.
11:59
